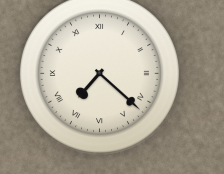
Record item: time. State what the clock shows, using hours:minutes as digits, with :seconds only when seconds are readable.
7:22
